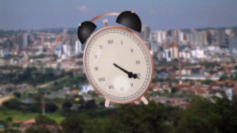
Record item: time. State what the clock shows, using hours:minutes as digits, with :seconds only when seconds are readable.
4:21
